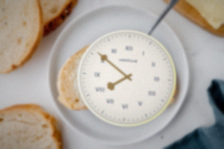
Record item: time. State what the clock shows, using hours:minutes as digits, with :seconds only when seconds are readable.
7:51
